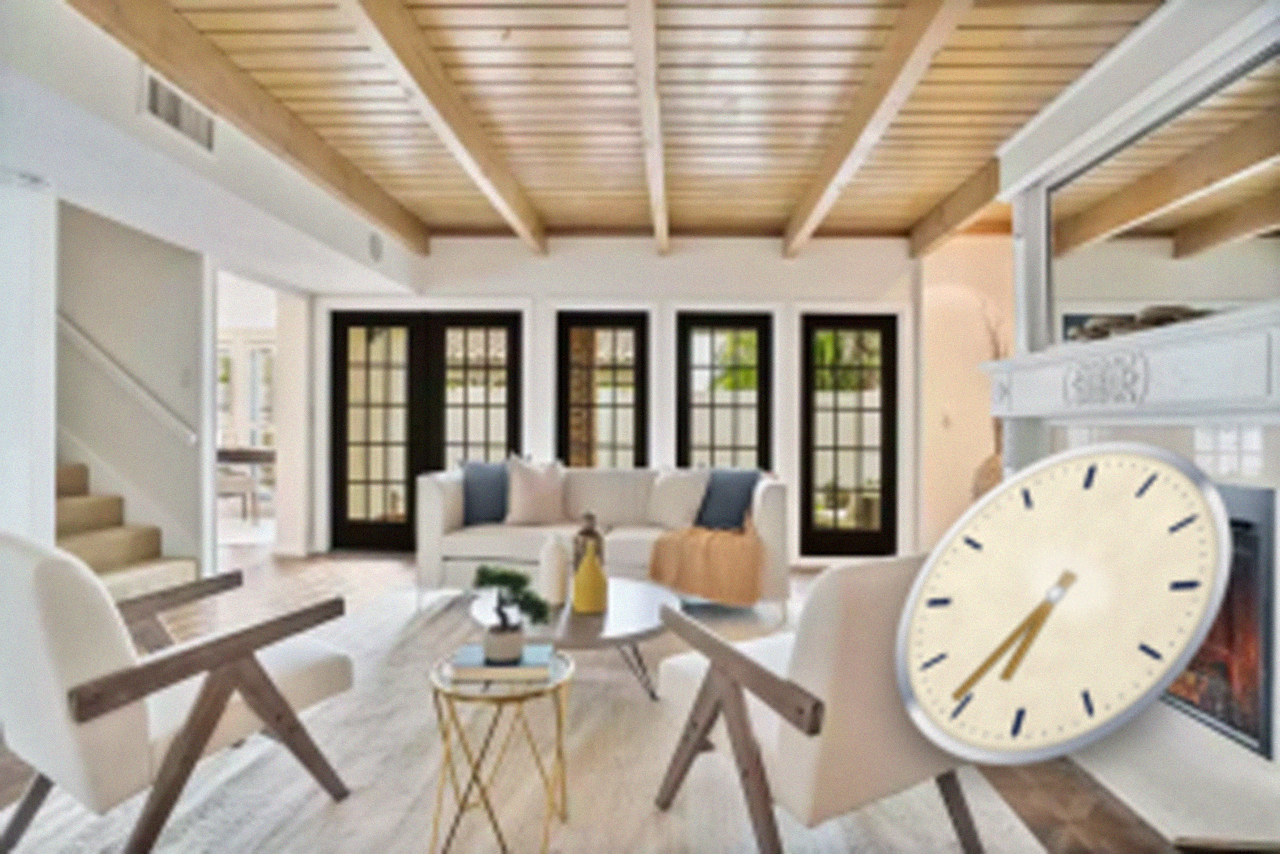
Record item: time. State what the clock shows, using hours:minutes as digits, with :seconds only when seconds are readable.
6:36
